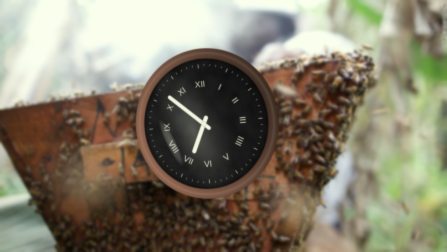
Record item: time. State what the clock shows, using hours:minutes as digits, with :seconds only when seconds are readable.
6:52
